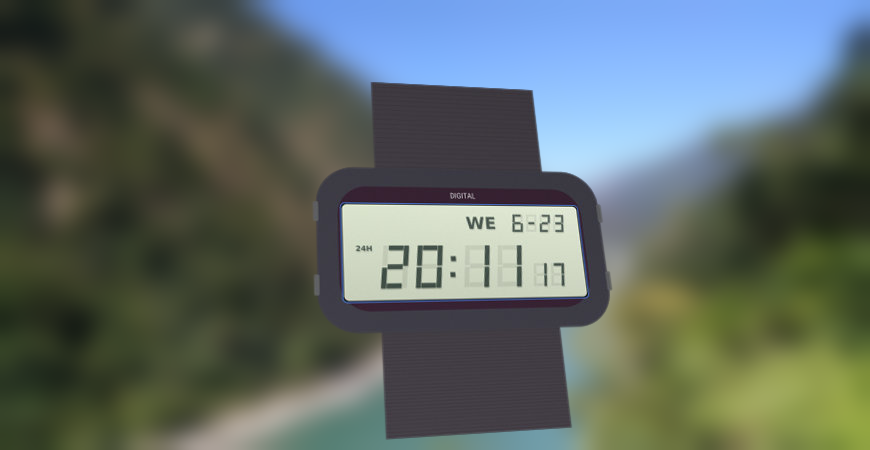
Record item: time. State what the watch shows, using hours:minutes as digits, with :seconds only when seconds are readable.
20:11:17
